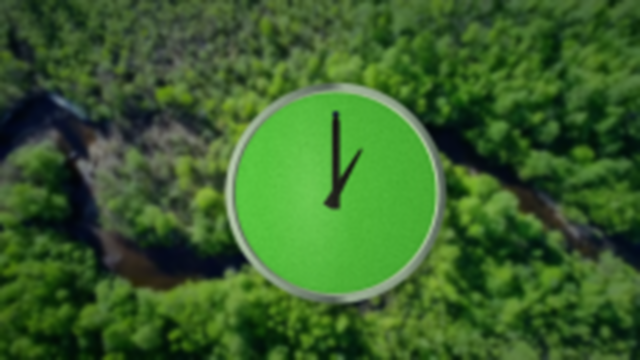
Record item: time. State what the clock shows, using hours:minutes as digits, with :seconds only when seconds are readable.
1:00
